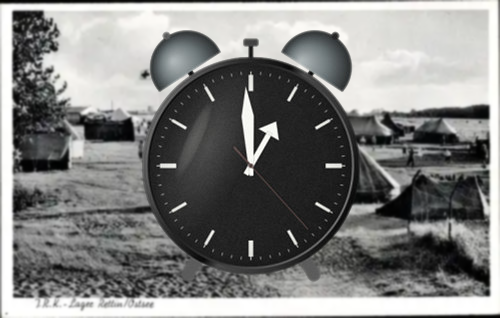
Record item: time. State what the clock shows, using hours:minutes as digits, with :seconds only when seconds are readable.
12:59:23
